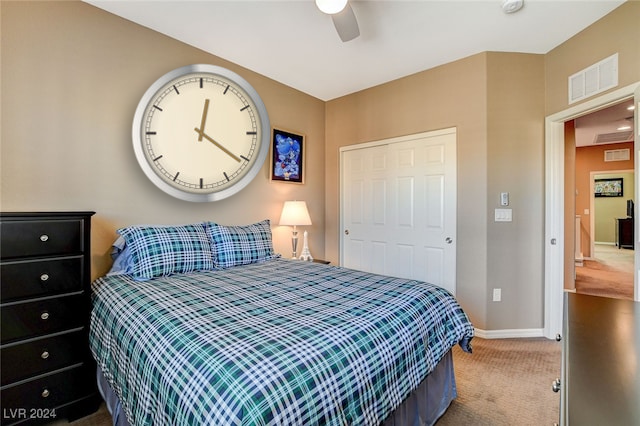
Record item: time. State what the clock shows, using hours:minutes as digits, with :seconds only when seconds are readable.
12:21
